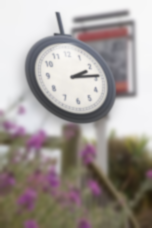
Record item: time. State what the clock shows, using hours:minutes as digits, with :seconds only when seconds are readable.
2:14
